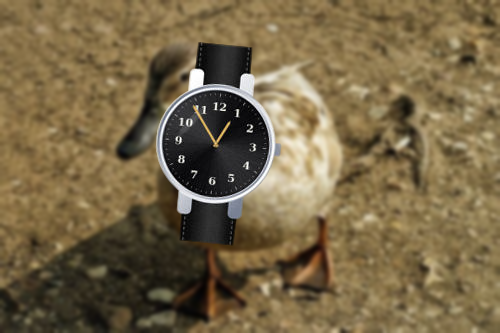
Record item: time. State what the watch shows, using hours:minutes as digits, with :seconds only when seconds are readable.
12:54
